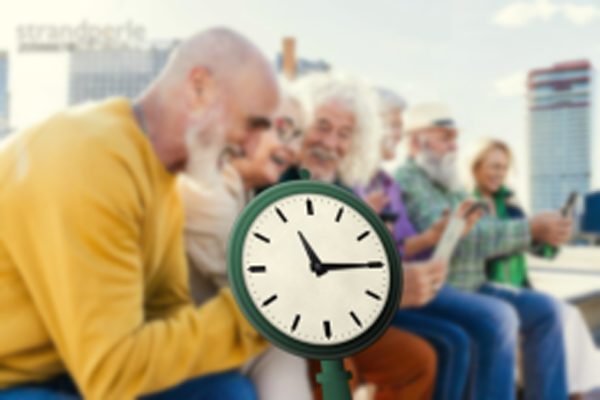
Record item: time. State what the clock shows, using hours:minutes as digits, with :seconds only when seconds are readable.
11:15
